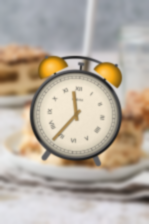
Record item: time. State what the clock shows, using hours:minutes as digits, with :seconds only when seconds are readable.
11:36
